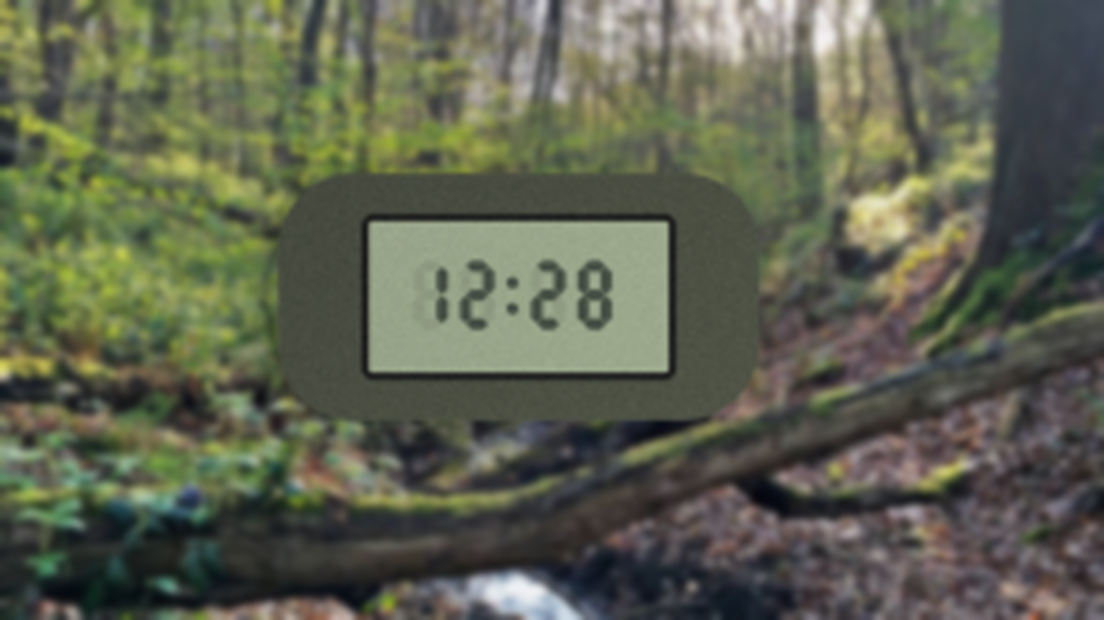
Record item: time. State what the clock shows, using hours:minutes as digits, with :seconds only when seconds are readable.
12:28
